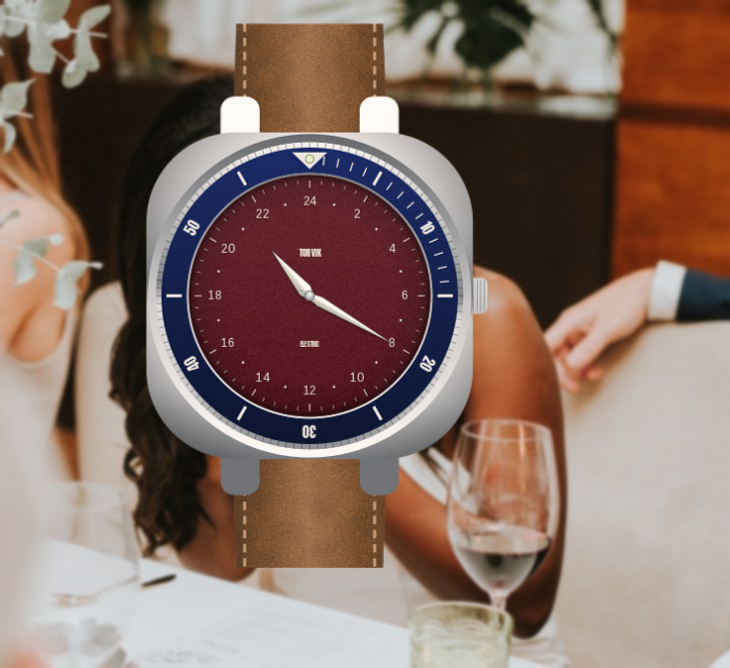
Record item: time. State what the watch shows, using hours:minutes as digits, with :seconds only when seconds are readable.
21:20
